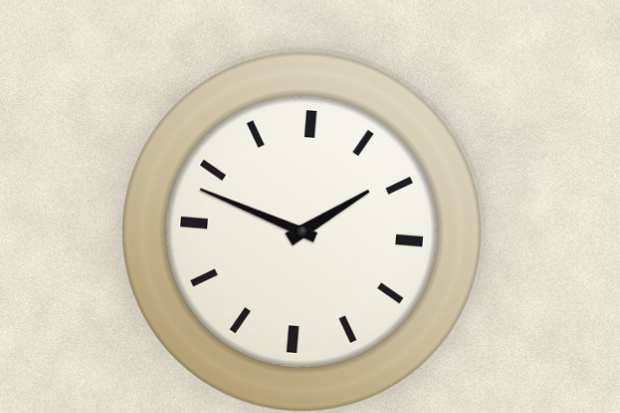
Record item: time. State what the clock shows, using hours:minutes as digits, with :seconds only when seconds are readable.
1:48
